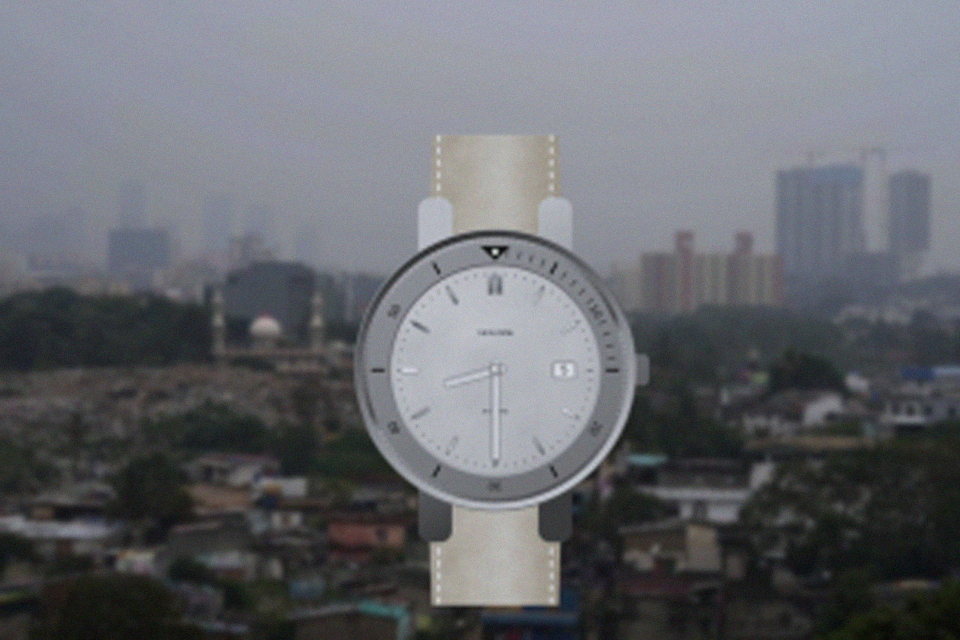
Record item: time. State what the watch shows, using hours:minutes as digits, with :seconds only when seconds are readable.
8:30
